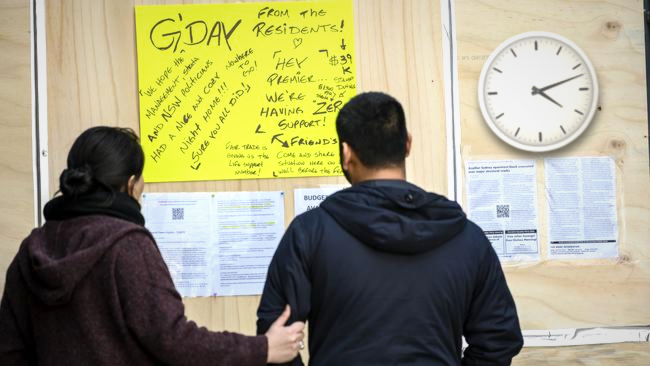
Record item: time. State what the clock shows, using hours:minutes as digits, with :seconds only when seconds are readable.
4:12
